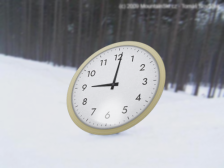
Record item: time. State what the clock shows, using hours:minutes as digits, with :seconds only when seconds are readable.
9:01
